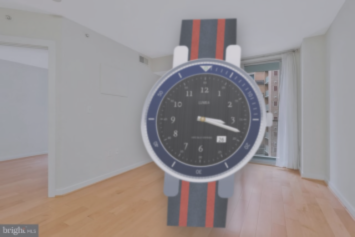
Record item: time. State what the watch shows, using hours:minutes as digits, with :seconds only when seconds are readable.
3:18
